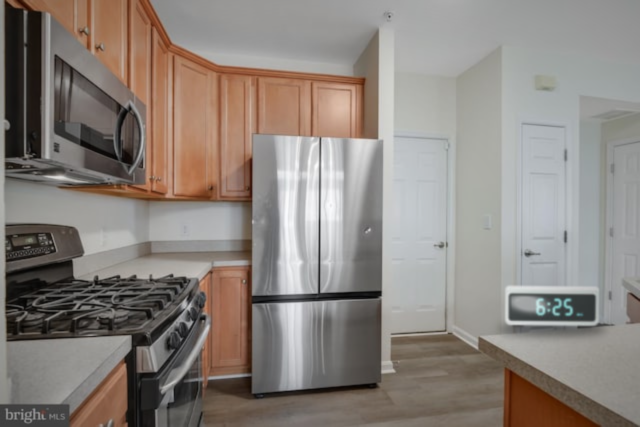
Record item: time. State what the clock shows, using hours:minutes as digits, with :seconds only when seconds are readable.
6:25
